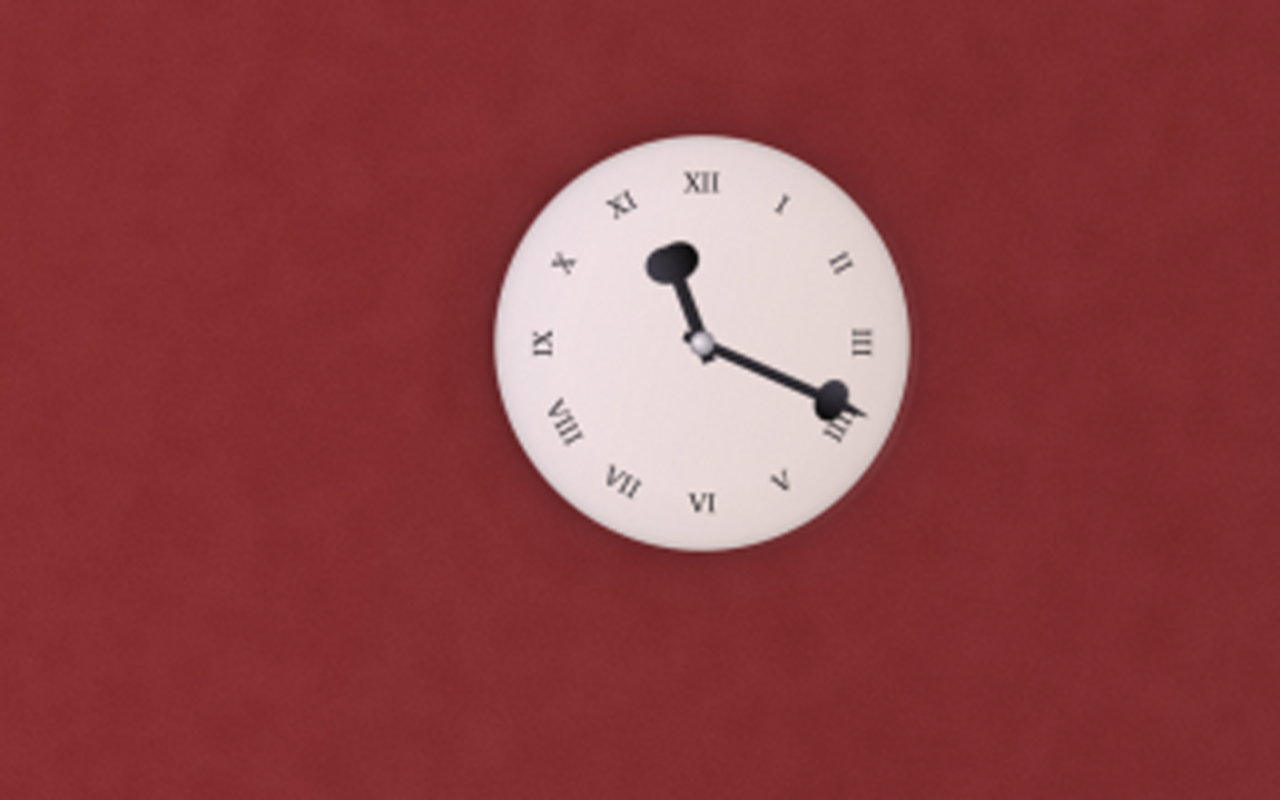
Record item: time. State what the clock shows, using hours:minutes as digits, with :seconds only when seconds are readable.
11:19
